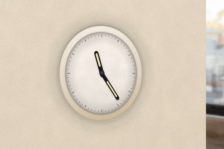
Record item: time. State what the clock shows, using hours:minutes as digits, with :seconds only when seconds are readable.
11:24
